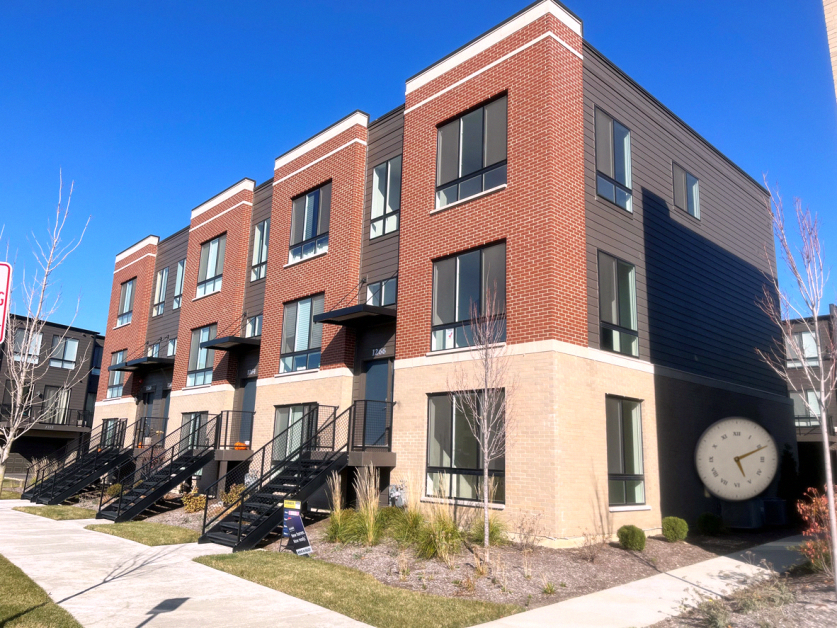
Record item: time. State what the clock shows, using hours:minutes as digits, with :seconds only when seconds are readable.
5:11
